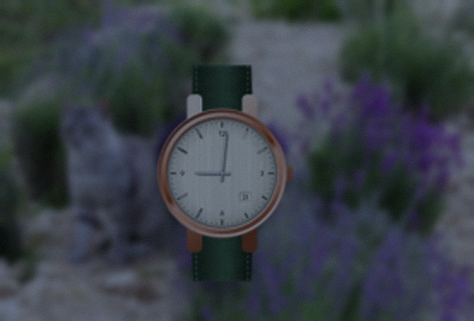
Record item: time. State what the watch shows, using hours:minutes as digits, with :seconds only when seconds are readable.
9:01
